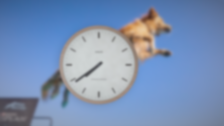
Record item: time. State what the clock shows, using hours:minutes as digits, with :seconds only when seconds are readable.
7:39
